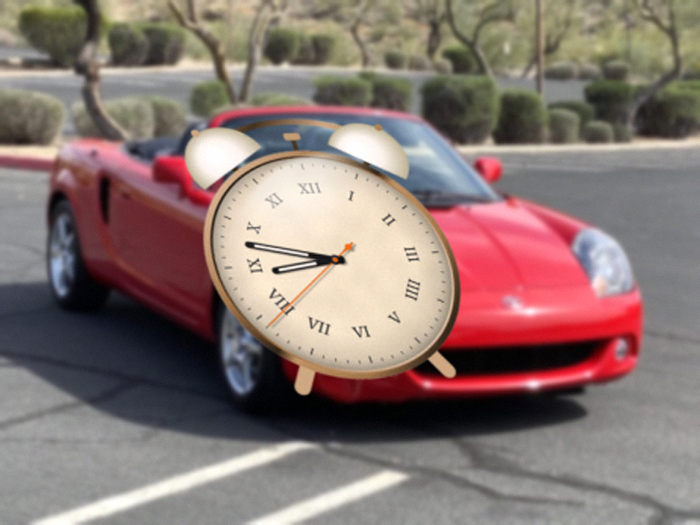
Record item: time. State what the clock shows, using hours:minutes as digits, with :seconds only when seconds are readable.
8:47:39
